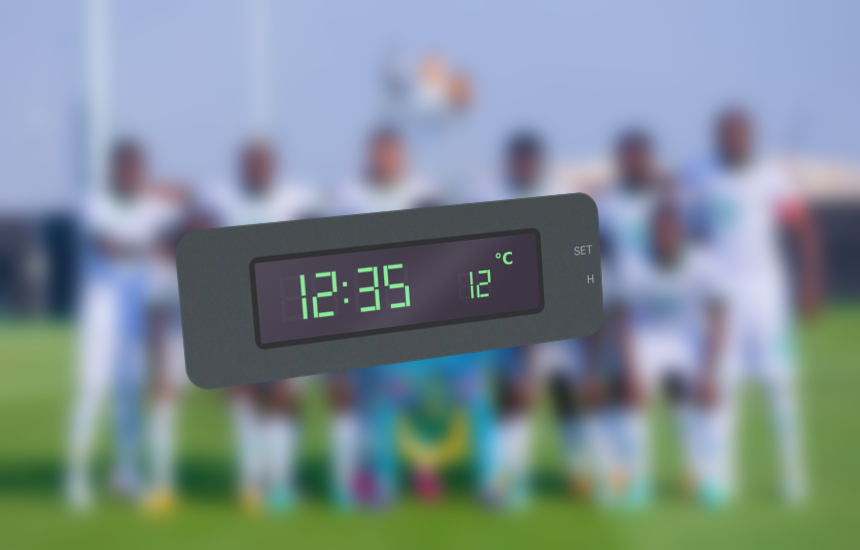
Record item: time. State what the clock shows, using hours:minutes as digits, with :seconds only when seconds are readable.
12:35
